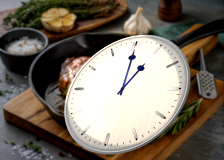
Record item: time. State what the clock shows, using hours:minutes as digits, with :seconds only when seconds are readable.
1:00
